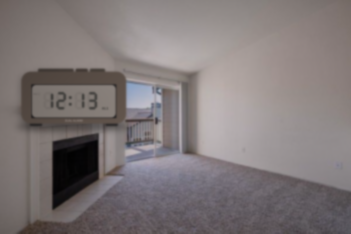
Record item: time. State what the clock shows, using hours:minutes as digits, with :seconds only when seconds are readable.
12:13
